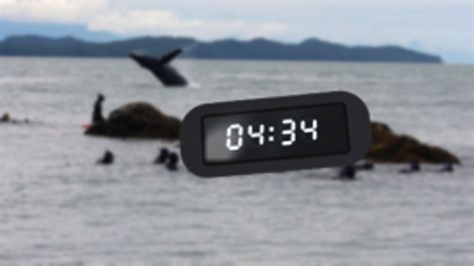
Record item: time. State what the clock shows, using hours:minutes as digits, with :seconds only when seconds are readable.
4:34
